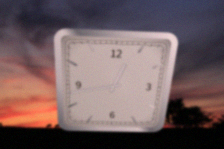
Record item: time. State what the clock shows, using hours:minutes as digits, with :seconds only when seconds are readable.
12:43
